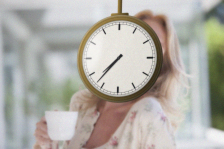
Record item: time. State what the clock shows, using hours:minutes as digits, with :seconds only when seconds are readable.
7:37
